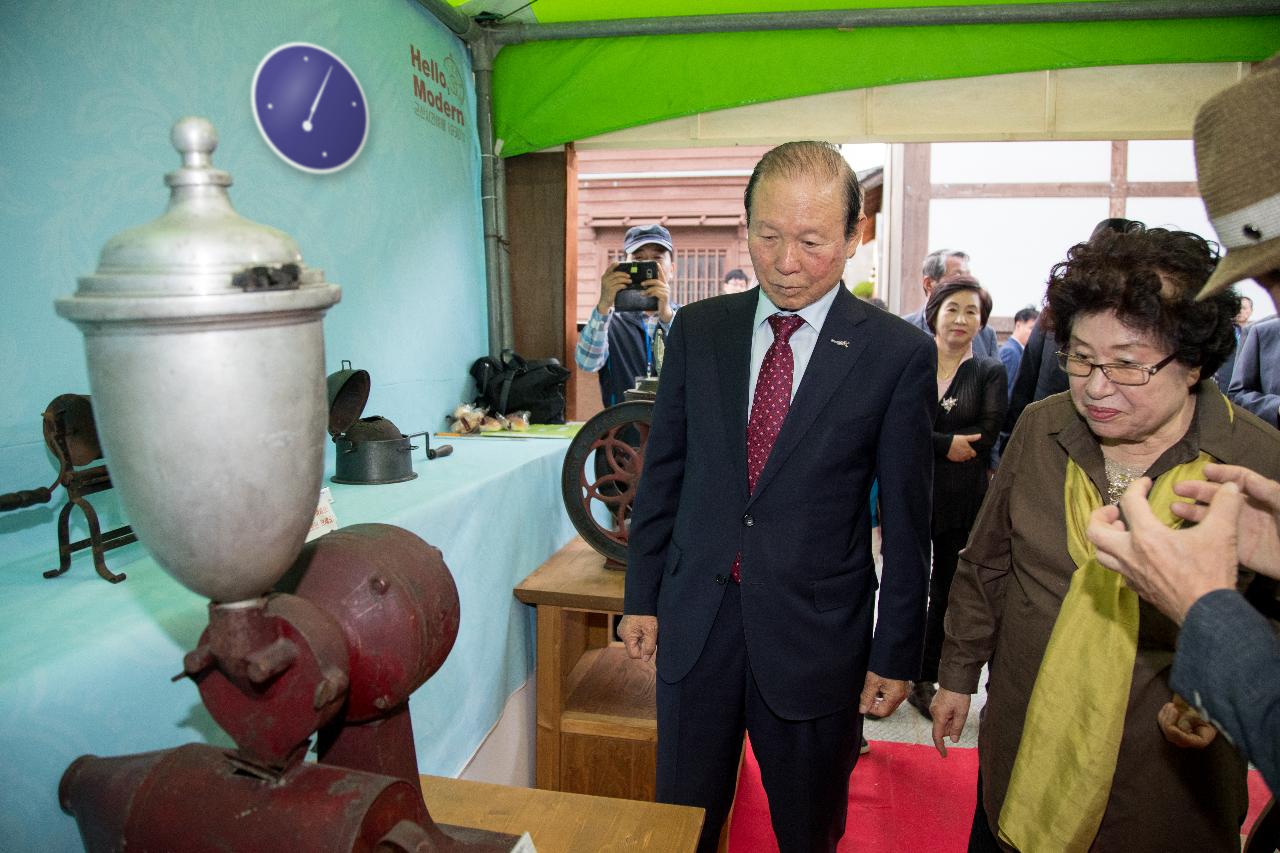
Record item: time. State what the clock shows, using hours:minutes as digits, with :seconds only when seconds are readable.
7:06
